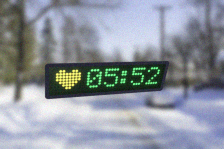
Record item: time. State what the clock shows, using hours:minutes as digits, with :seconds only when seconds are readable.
5:52
